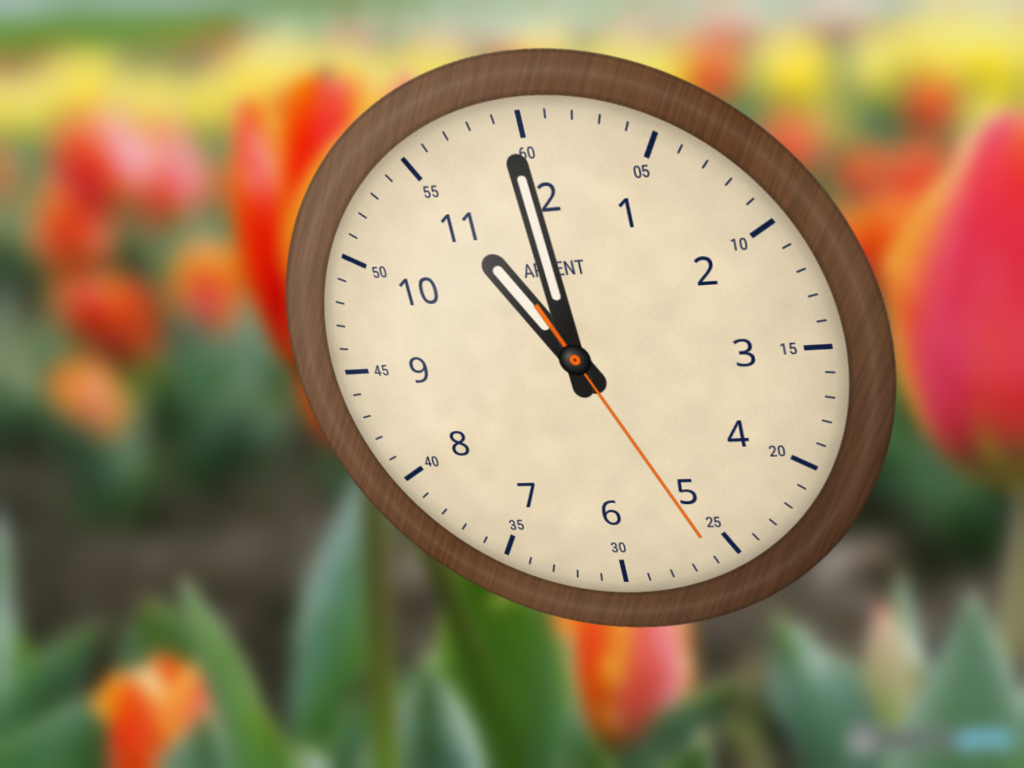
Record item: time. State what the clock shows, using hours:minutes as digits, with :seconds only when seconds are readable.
10:59:26
